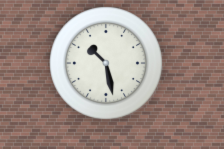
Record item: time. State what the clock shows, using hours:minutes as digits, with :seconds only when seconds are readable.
10:28
